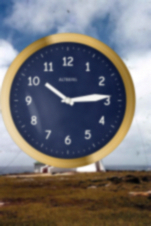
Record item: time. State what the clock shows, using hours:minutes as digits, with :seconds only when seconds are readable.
10:14
